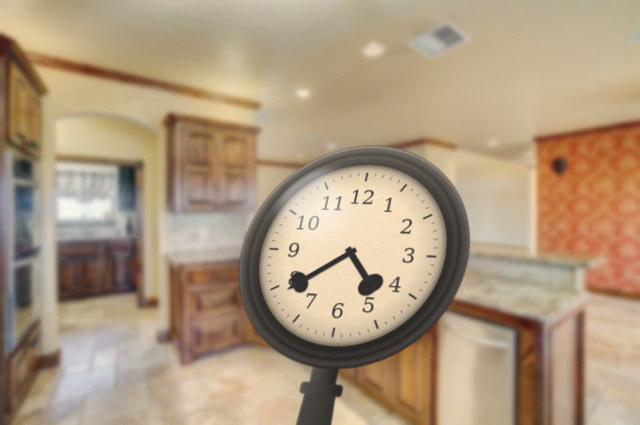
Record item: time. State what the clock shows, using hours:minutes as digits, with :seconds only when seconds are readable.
4:39
